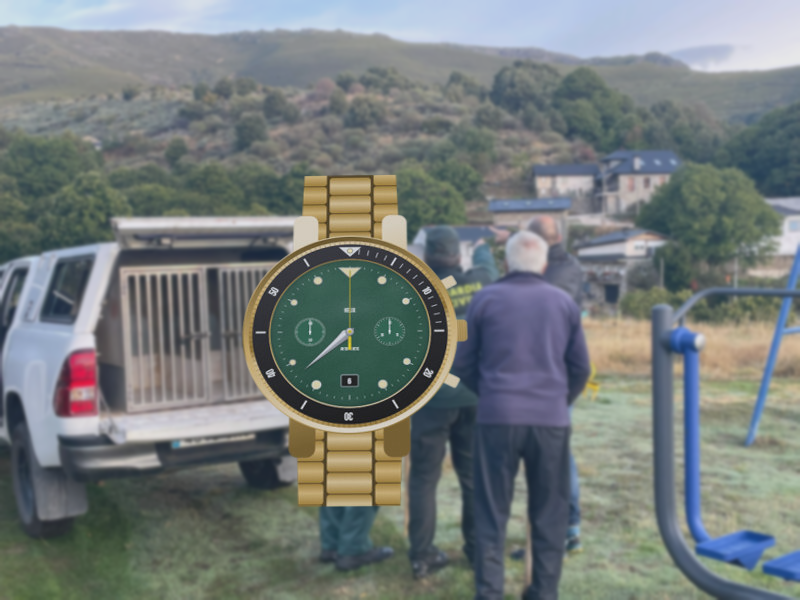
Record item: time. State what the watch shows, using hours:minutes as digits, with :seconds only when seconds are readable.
7:38
